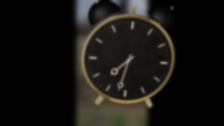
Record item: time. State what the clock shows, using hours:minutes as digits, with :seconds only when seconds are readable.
7:32
